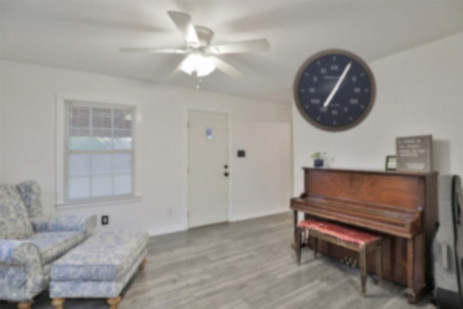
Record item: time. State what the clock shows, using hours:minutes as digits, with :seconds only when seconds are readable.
7:05
